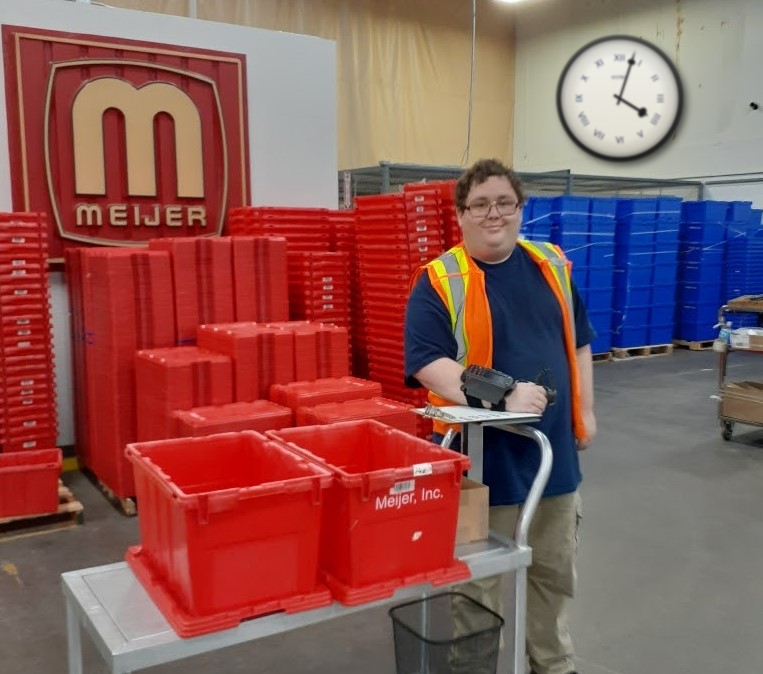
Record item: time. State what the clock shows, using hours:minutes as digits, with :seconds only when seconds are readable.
4:03
